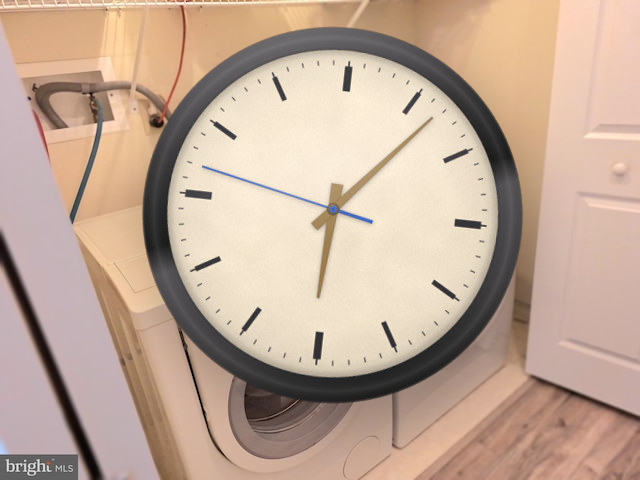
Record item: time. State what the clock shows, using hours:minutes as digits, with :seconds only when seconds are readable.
6:06:47
